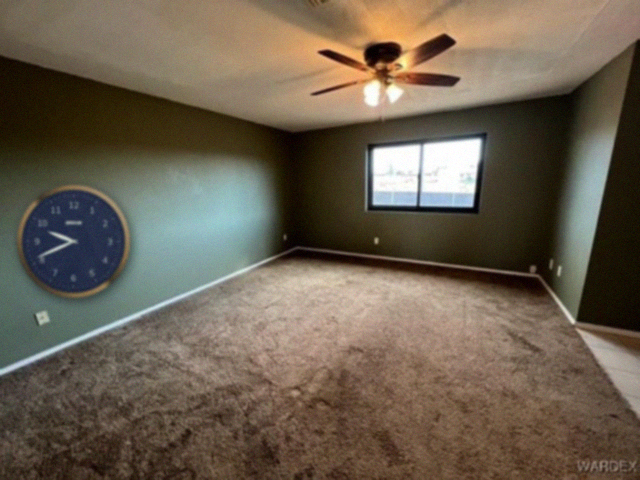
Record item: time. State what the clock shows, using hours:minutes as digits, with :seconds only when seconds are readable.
9:41
